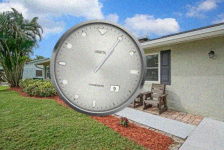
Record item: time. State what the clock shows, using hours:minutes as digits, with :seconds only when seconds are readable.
1:05
